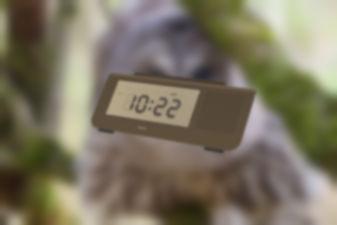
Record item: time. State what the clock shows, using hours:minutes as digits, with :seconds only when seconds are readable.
10:22
